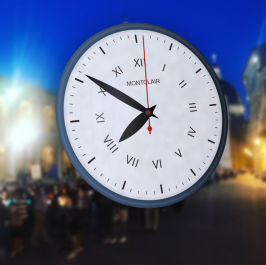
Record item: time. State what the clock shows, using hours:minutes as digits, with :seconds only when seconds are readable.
7:51:01
